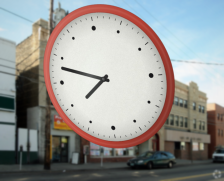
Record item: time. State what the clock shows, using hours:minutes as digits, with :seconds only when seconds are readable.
7:48
